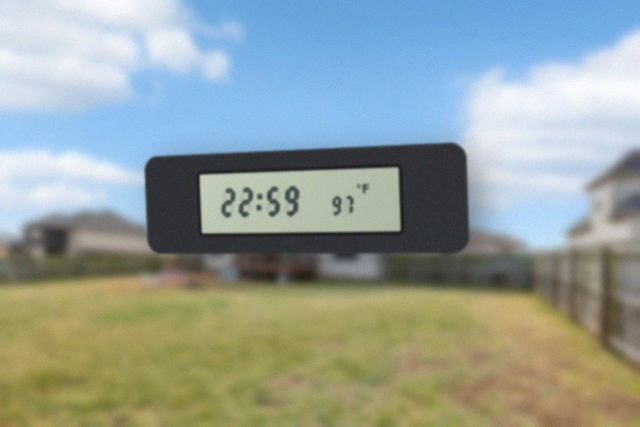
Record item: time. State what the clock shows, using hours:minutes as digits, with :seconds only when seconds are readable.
22:59
